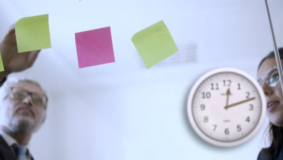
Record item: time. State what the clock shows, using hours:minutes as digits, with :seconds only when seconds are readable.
12:12
